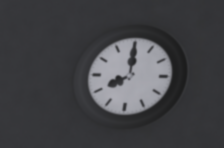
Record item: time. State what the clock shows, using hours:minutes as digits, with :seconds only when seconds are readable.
8:00
